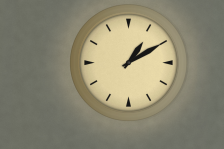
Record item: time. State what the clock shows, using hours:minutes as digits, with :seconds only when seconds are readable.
1:10
